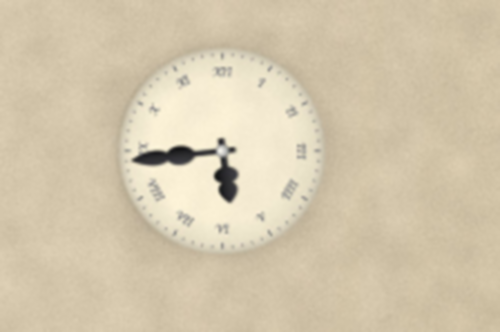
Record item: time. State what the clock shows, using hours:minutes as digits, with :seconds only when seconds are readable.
5:44
